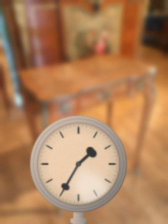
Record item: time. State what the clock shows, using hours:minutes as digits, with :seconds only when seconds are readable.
1:35
